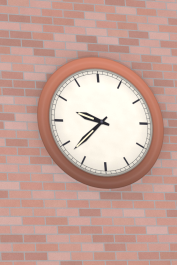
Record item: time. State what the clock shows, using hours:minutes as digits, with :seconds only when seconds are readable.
9:38
